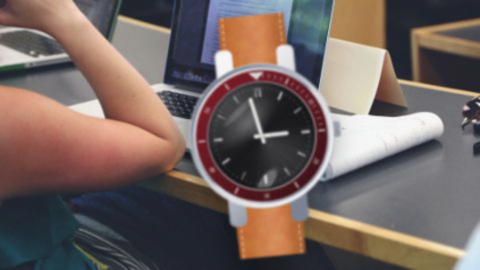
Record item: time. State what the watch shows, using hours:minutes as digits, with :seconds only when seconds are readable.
2:58
